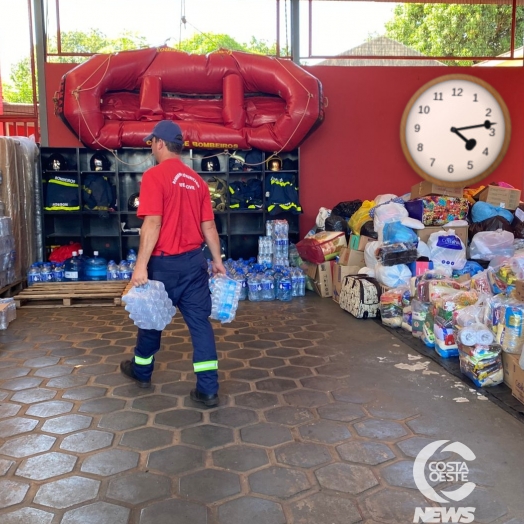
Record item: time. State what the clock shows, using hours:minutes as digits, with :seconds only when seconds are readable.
4:13
